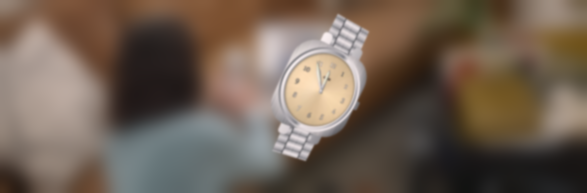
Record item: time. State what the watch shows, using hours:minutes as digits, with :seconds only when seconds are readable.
11:54
